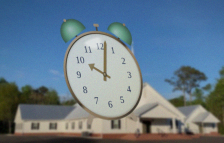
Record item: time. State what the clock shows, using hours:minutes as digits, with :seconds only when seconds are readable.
10:02
